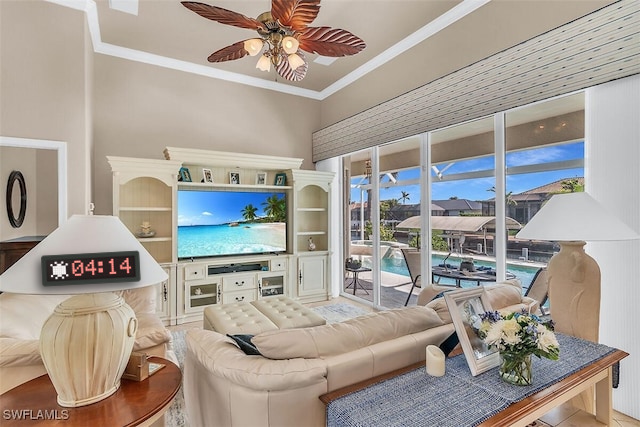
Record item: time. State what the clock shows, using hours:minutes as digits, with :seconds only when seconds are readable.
4:14
